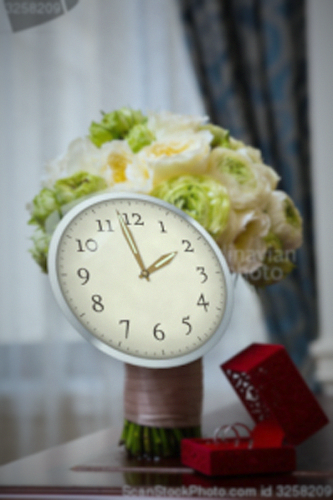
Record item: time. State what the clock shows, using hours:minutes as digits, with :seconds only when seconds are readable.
1:58
